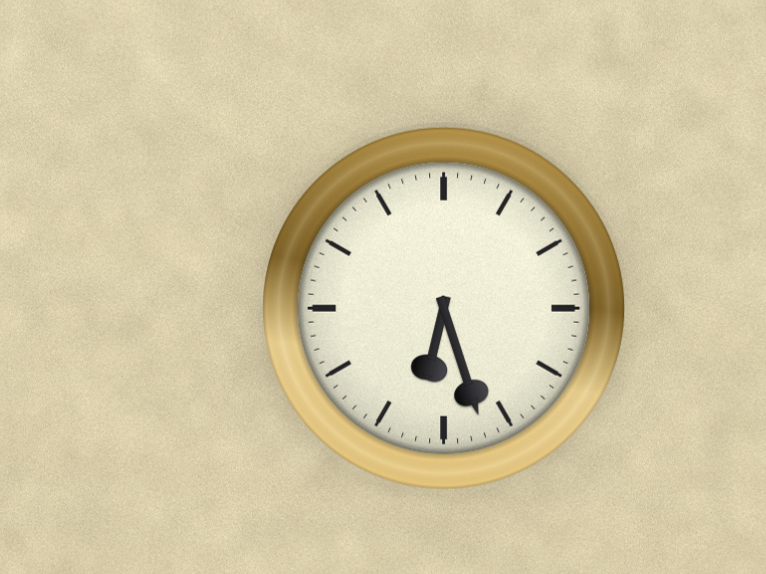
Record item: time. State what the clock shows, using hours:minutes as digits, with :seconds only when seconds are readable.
6:27
